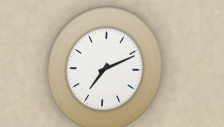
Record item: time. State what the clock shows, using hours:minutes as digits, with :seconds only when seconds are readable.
7:11
